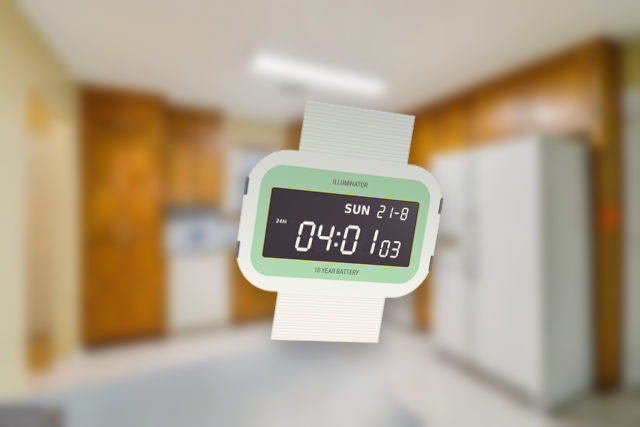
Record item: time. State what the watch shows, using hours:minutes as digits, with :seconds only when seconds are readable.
4:01:03
